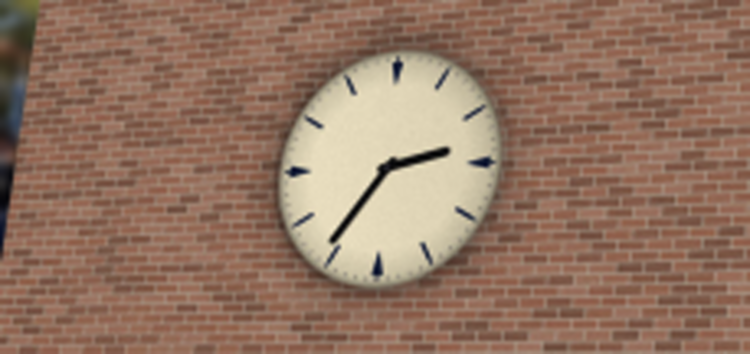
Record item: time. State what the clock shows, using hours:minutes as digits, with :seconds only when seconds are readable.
2:36
